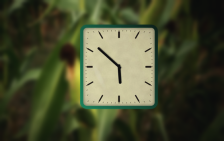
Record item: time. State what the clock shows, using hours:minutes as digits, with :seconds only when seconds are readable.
5:52
